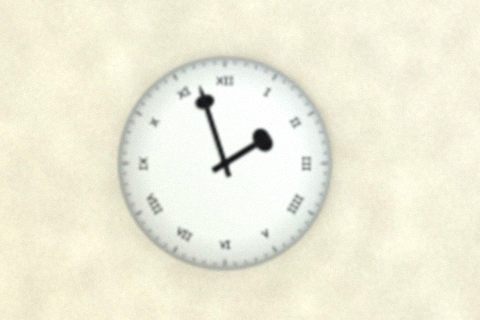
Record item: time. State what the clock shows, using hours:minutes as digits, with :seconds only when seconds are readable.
1:57
